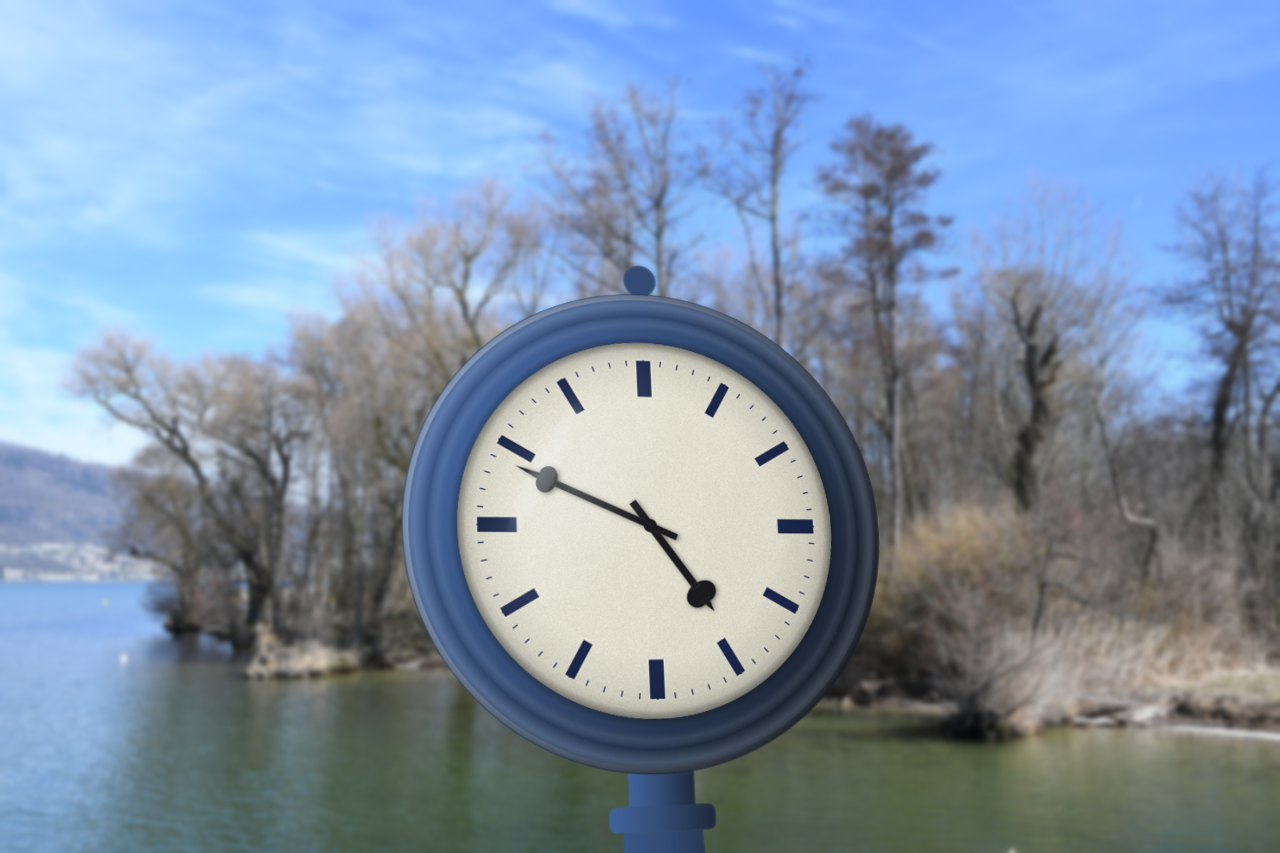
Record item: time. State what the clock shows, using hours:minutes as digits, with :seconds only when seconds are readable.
4:49
